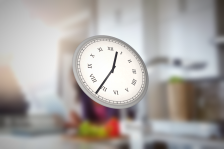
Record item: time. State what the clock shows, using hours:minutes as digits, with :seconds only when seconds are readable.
12:36
